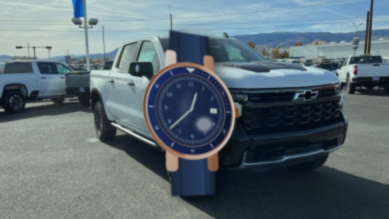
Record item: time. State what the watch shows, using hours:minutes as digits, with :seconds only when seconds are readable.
12:38
